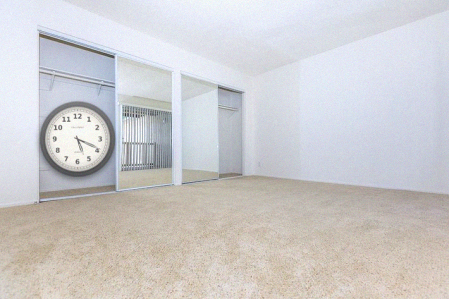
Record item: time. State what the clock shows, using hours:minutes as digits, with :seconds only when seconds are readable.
5:19
